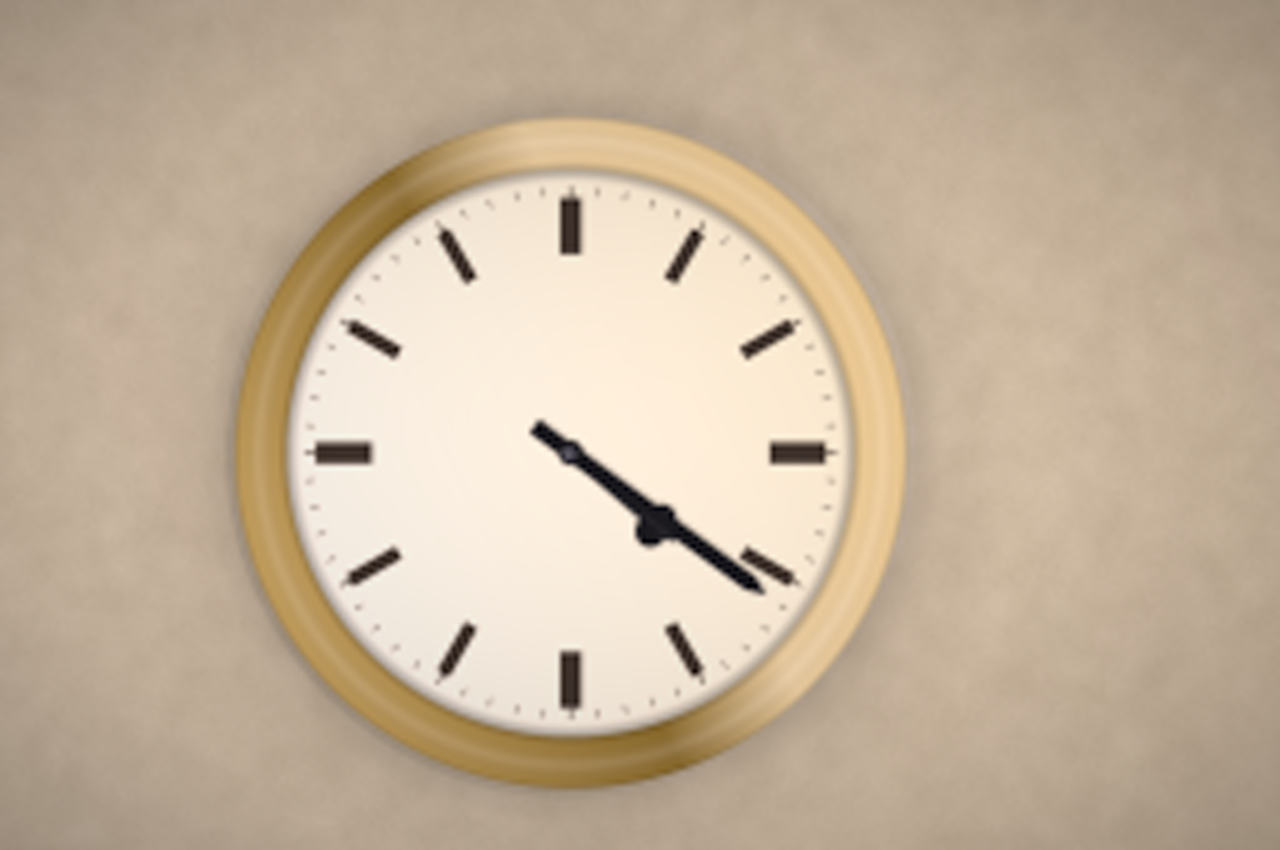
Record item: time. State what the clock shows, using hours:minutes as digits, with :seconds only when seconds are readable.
4:21
